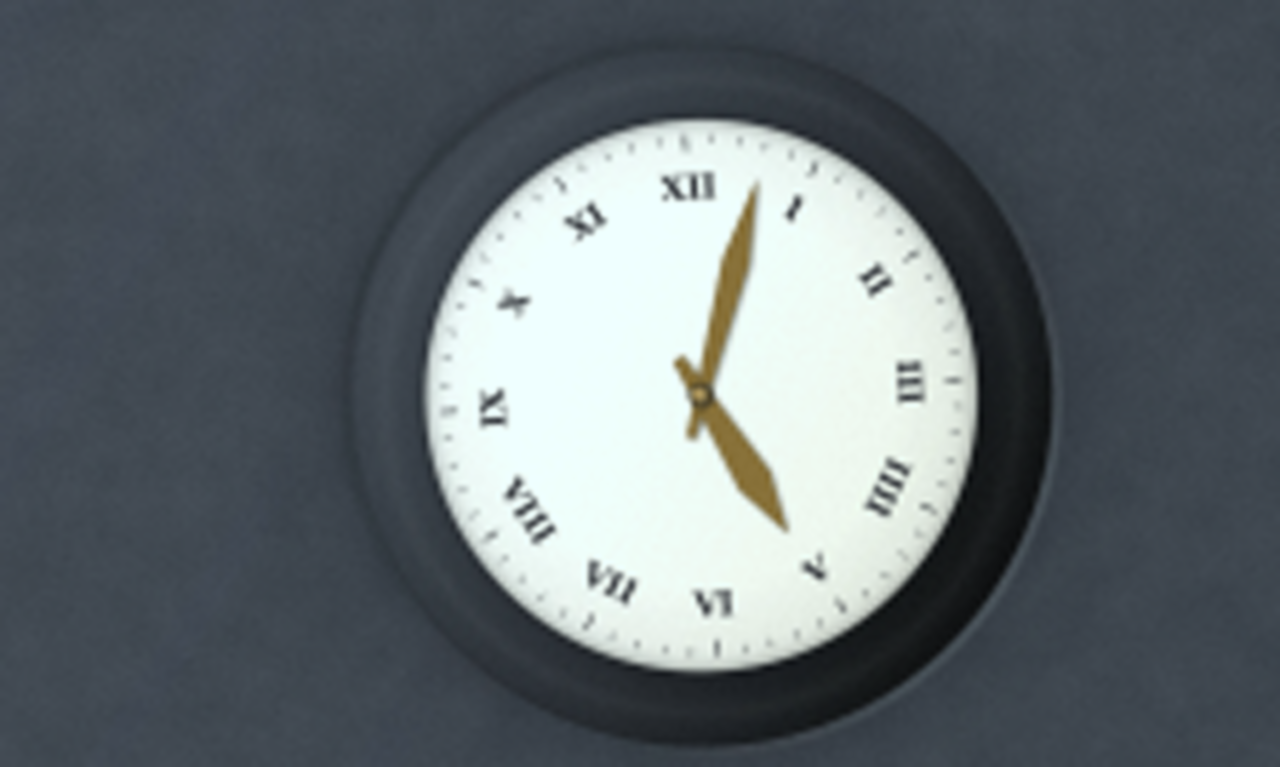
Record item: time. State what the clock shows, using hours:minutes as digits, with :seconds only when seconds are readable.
5:03
